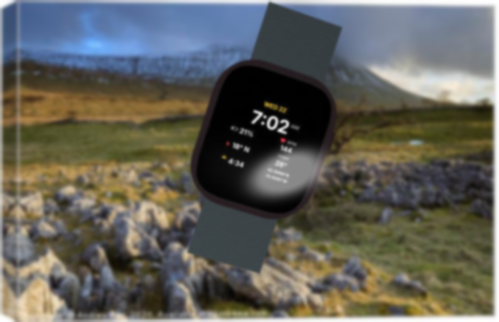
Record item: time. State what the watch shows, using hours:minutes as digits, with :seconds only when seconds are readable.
7:02
